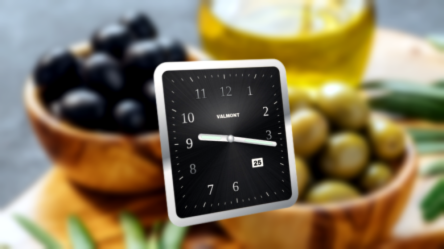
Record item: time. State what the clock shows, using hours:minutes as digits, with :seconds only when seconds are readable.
9:17
